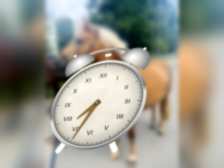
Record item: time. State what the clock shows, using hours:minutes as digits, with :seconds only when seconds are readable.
7:34
